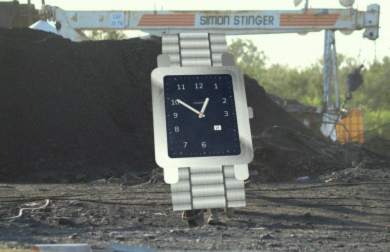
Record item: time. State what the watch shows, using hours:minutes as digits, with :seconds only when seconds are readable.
12:51
